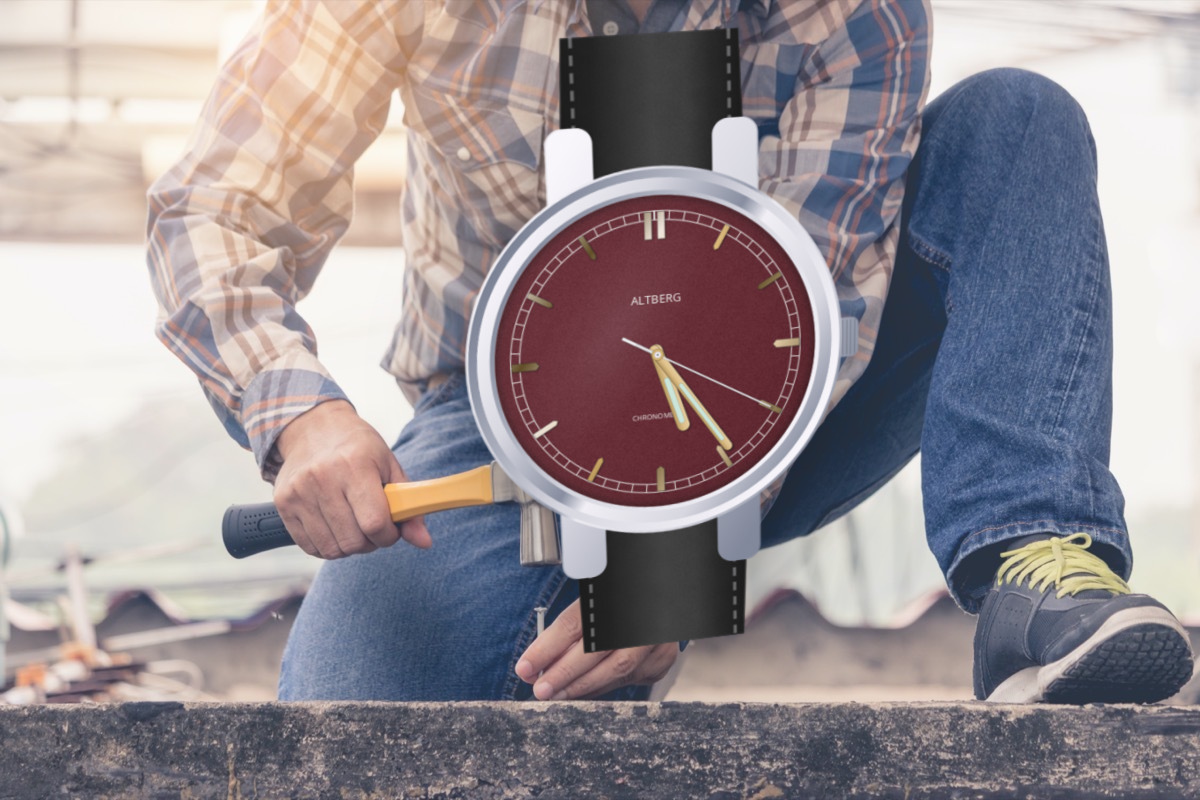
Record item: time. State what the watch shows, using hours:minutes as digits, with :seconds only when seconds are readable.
5:24:20
